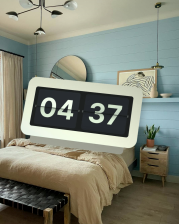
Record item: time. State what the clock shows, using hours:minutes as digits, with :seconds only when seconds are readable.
4:37
